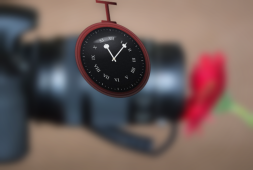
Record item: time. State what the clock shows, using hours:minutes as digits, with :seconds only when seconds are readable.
11:07
